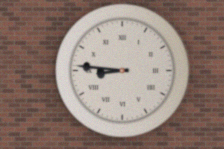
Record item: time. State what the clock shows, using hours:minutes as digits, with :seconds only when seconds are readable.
8:46
